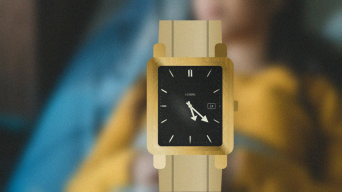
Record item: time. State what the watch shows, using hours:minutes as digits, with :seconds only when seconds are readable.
5:22
